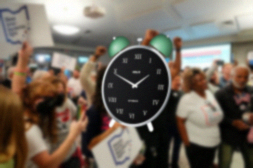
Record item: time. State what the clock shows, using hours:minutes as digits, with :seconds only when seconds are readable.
1:49
